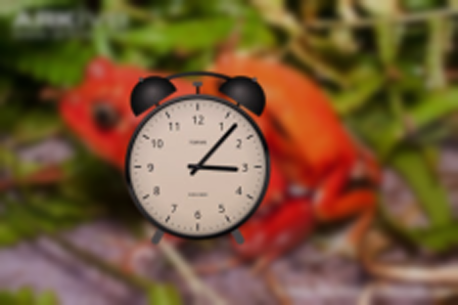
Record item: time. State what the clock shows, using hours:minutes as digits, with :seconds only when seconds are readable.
3:07
